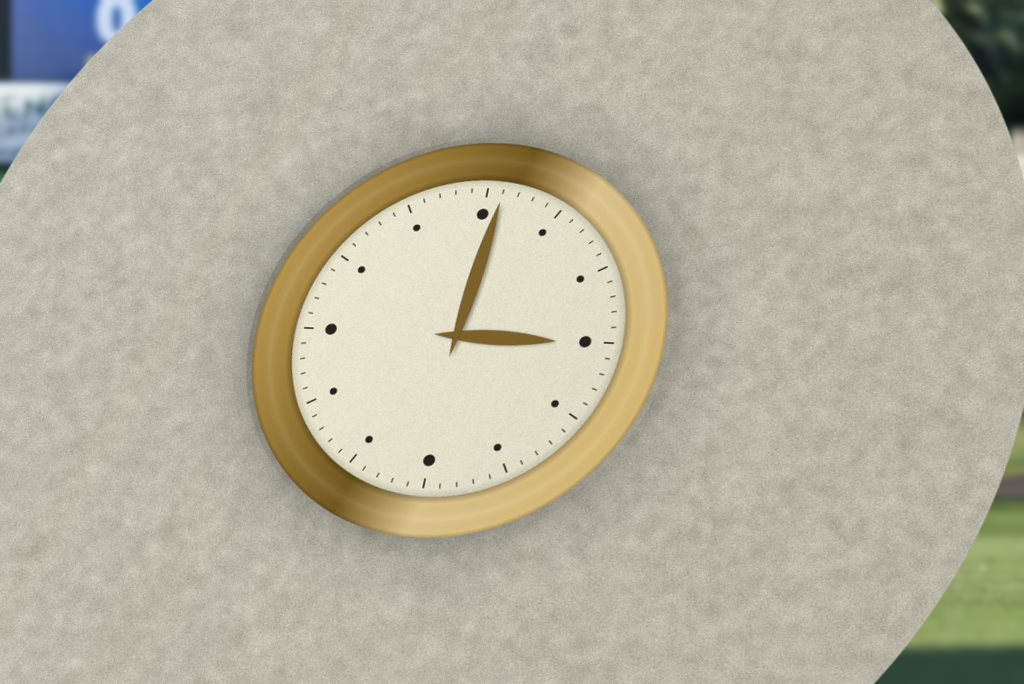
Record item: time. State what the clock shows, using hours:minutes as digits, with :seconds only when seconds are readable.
3:01
